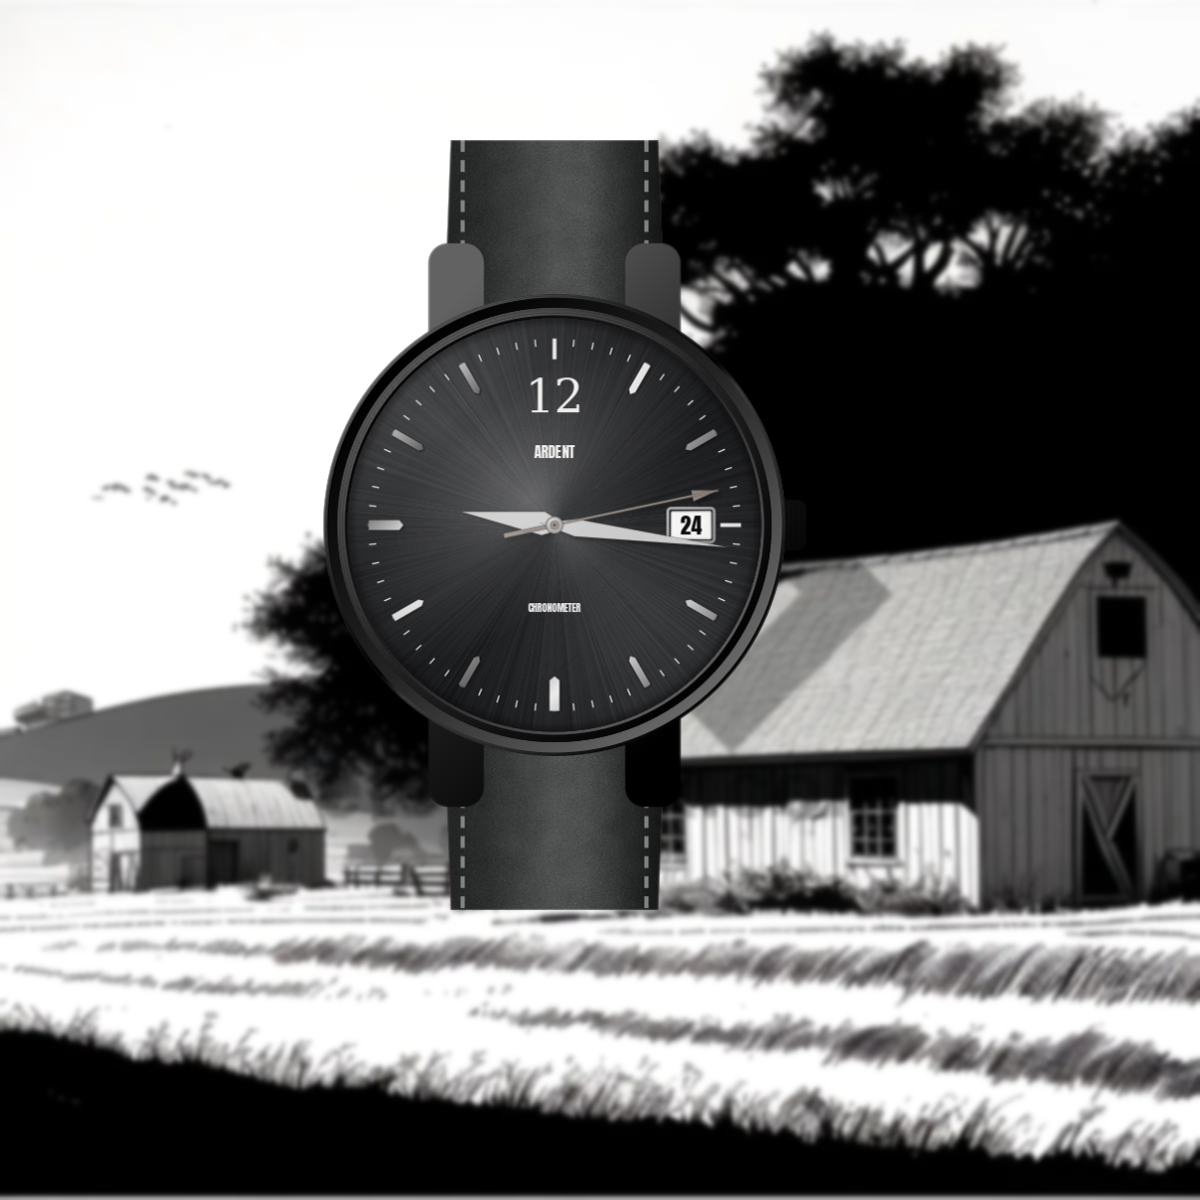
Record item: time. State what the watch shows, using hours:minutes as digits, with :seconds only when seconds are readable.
9:16:13
